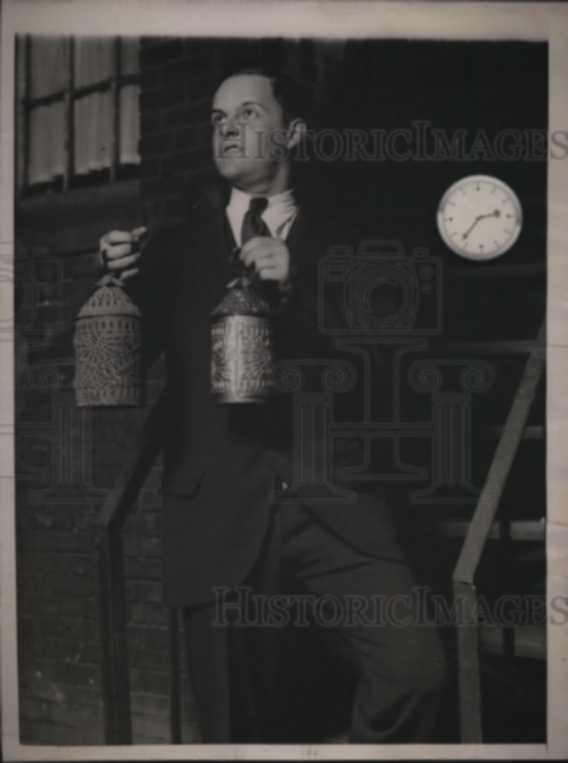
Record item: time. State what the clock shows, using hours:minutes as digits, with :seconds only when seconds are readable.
2:37
